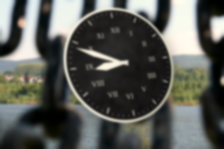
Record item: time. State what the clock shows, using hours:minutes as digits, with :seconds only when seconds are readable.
8:49
